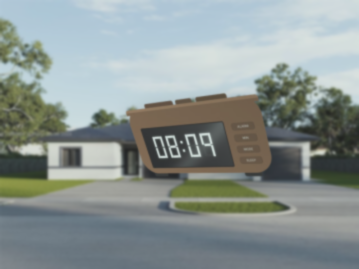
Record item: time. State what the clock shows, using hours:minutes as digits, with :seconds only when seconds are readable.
8:09
